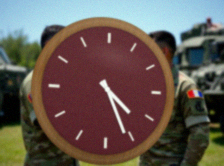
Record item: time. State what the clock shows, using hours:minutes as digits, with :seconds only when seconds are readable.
4:26
